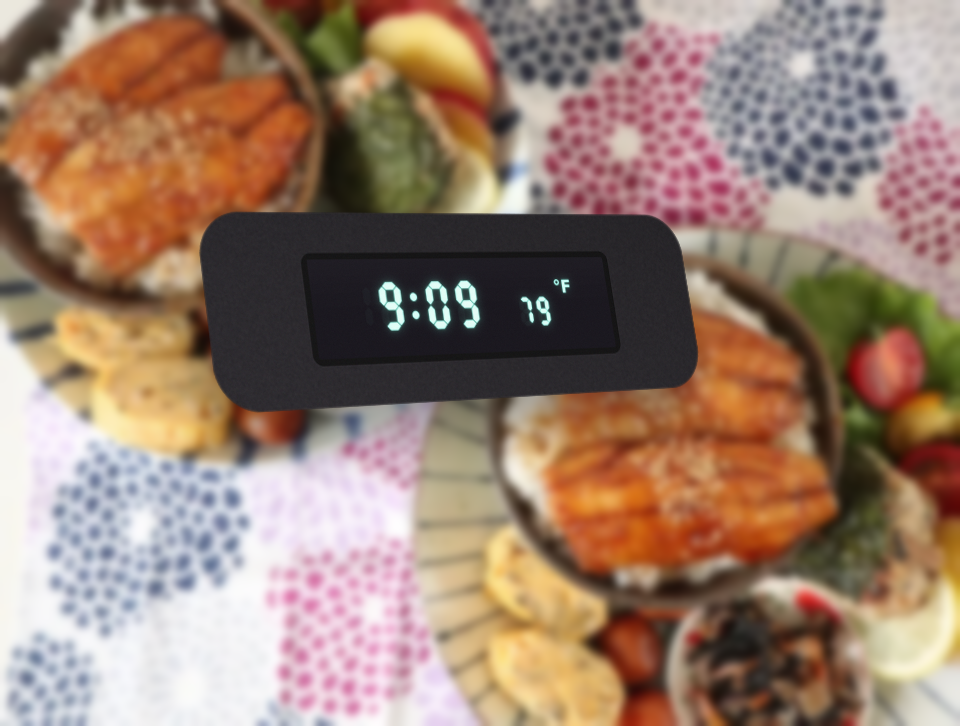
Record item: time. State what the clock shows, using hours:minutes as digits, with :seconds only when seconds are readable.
9:09
